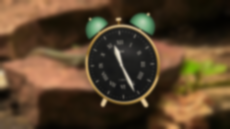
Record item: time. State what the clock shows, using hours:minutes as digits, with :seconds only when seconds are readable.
11:26
